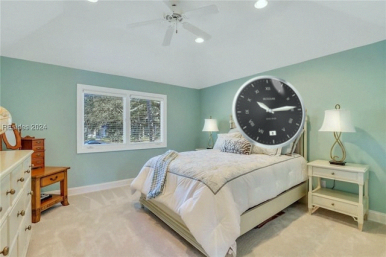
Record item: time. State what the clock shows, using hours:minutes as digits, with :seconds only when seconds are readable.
10:14
